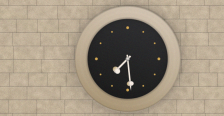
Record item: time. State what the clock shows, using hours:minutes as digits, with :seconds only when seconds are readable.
7:29
